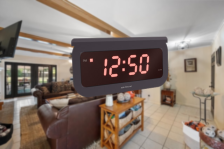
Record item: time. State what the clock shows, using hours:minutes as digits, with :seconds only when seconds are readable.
12:50
